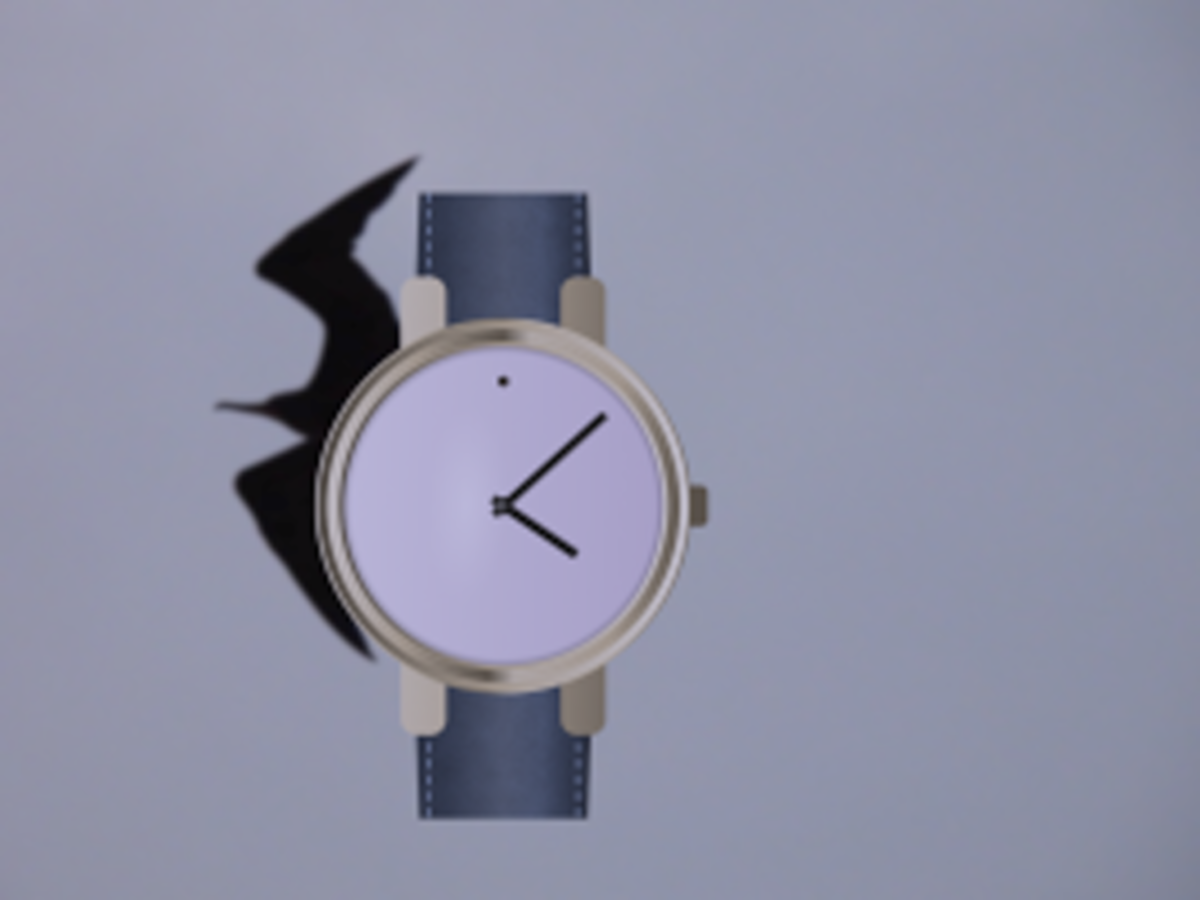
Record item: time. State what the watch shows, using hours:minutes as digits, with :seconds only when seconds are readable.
4:08
